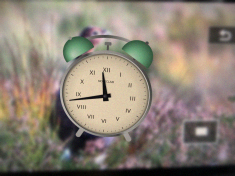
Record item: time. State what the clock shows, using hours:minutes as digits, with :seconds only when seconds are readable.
11:43
